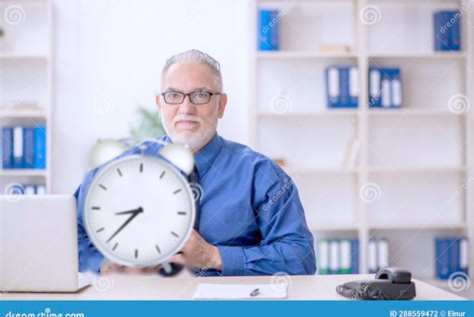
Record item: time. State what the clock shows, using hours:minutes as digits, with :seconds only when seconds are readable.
8:37
